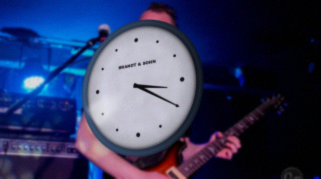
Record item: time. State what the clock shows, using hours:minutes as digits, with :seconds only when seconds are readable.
3:20
